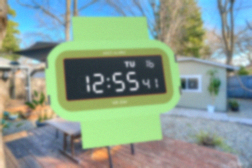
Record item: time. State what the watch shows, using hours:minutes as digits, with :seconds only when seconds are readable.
12:55:41
